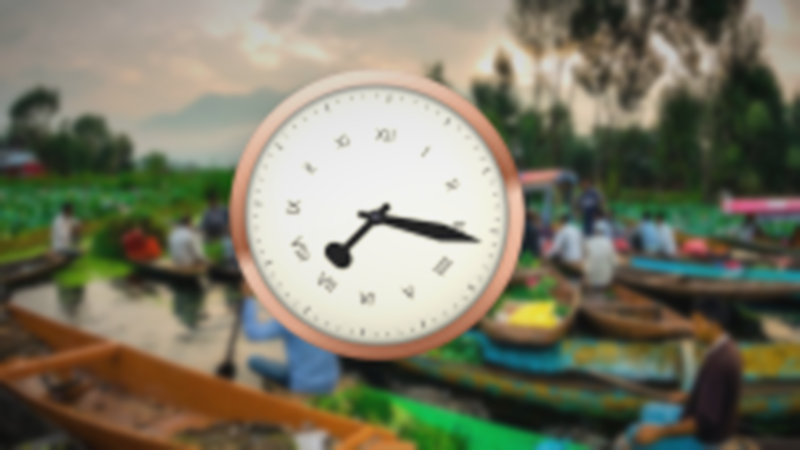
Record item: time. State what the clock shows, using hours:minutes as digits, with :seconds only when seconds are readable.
7:16
